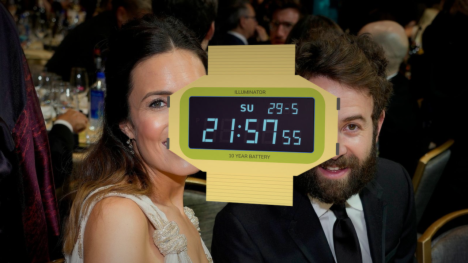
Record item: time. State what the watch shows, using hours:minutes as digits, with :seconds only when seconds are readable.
21:57:55
